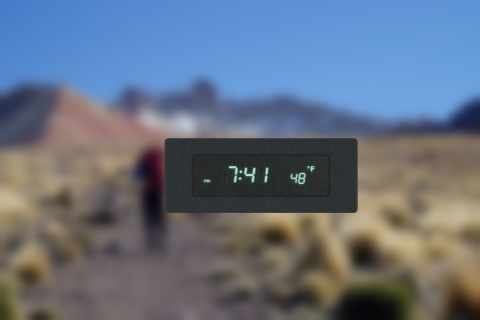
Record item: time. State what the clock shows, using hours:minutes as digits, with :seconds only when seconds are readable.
7:41
